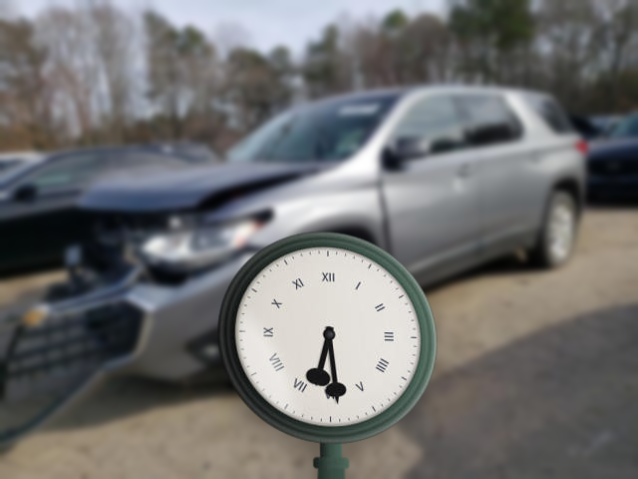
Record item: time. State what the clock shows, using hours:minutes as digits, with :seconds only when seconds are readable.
6:29
